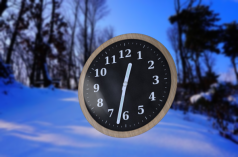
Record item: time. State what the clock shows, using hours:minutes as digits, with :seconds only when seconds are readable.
12:32
